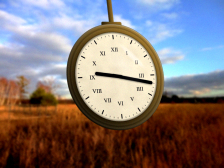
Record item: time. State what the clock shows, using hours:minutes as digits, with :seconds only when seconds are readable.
9:17
